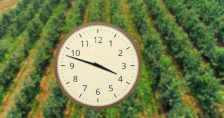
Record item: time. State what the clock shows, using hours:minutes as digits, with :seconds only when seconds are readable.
3:48
